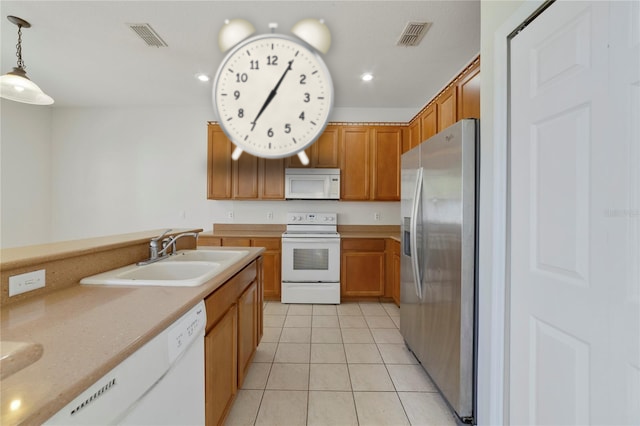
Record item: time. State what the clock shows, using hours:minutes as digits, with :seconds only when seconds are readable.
7:05
